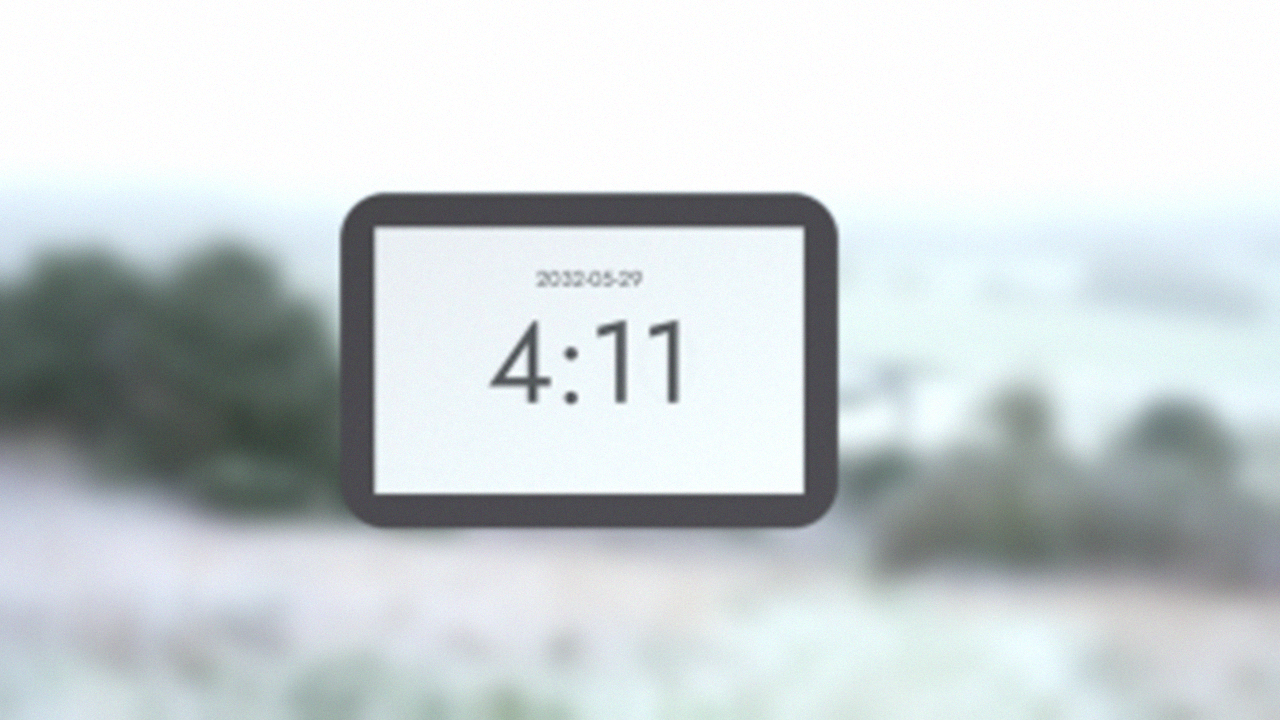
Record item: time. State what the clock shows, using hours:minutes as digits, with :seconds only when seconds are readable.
4:11
